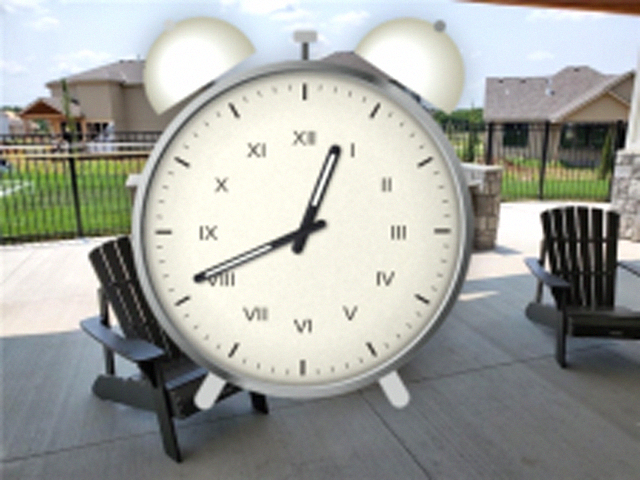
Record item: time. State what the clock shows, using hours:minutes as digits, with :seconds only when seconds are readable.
12:41
